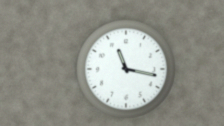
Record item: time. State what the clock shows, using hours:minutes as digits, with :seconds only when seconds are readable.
11:17
